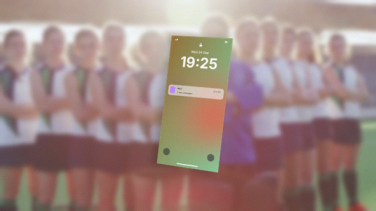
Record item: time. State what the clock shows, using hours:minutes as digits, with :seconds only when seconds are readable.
19:25
